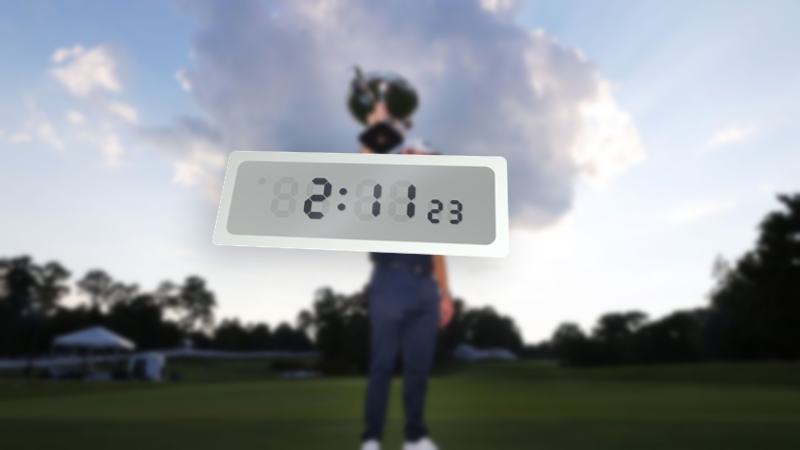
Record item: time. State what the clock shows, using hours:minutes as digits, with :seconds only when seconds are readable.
2:11:23
